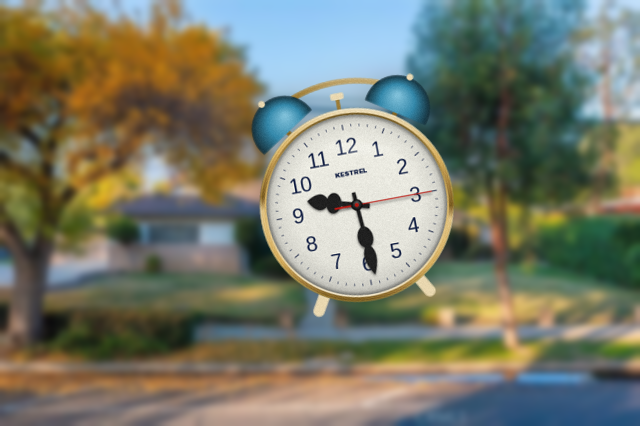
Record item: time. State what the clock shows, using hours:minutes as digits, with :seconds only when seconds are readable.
9:29:15
